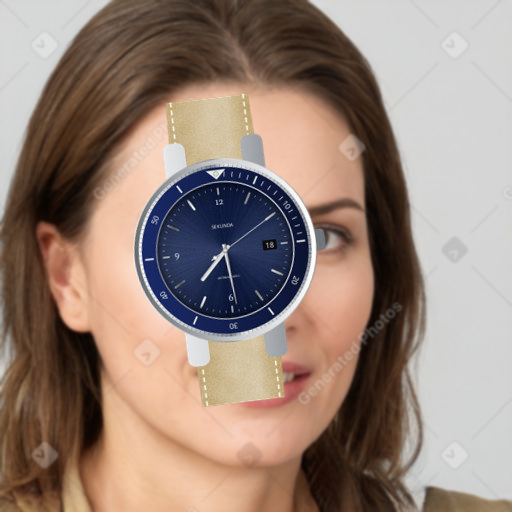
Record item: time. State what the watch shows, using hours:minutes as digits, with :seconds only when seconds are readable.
7:29:10
